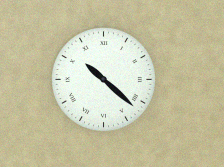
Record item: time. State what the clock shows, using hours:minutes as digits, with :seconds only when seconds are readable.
10:22
